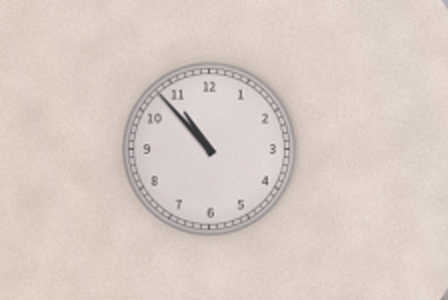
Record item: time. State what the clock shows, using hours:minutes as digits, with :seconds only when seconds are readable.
10:53
